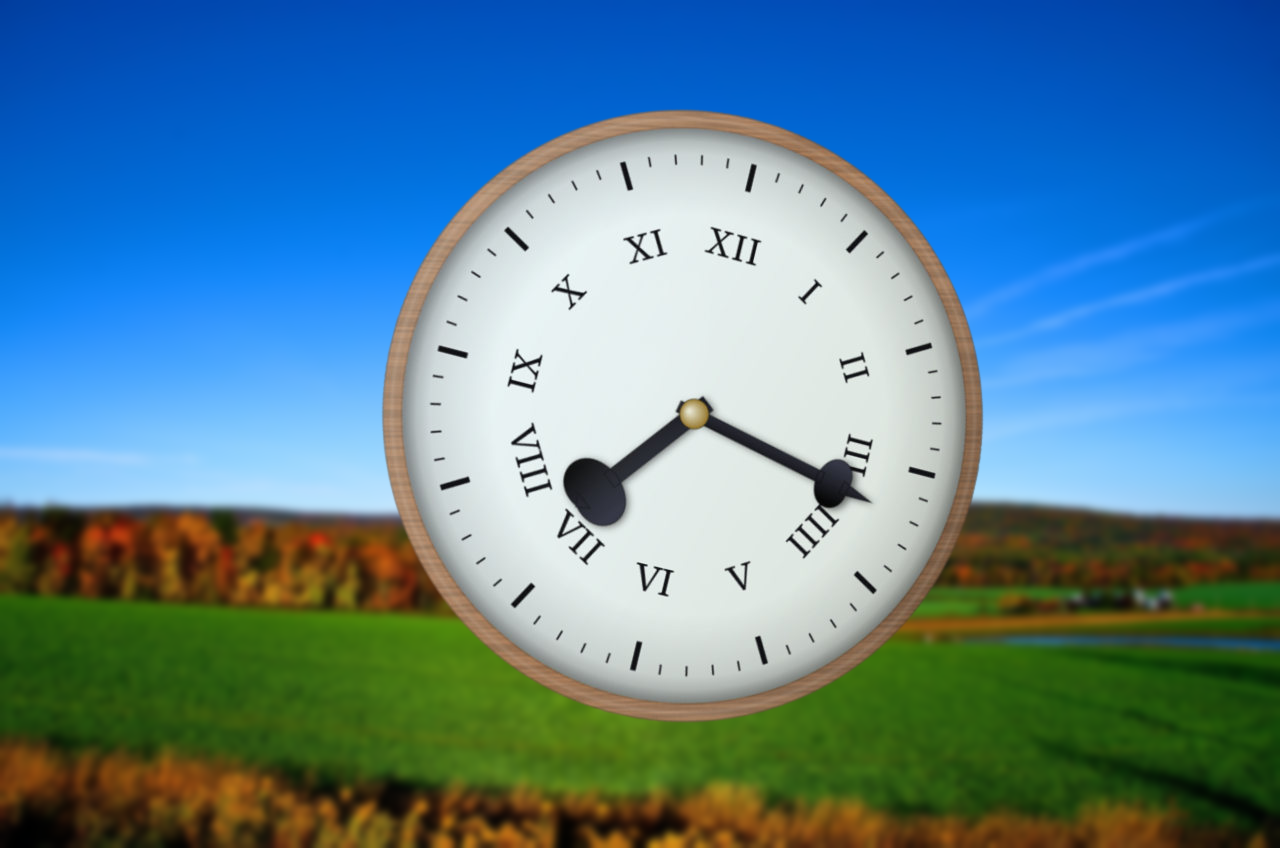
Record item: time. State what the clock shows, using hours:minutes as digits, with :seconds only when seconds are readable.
7:17
